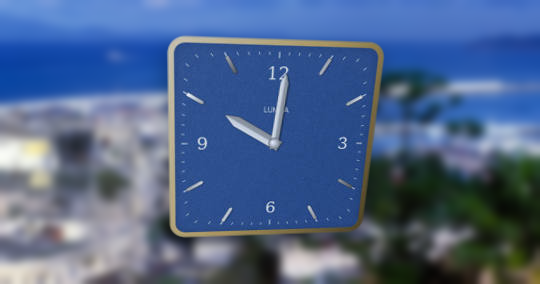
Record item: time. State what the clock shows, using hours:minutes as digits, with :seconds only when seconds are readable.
10:01
